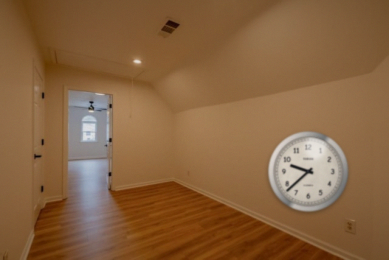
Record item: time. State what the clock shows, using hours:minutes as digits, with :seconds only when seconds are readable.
9:38
